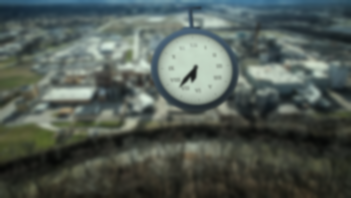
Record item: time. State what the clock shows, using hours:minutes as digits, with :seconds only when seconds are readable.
6:37
